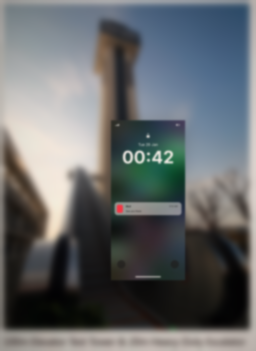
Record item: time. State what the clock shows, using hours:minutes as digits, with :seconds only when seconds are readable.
0:42
